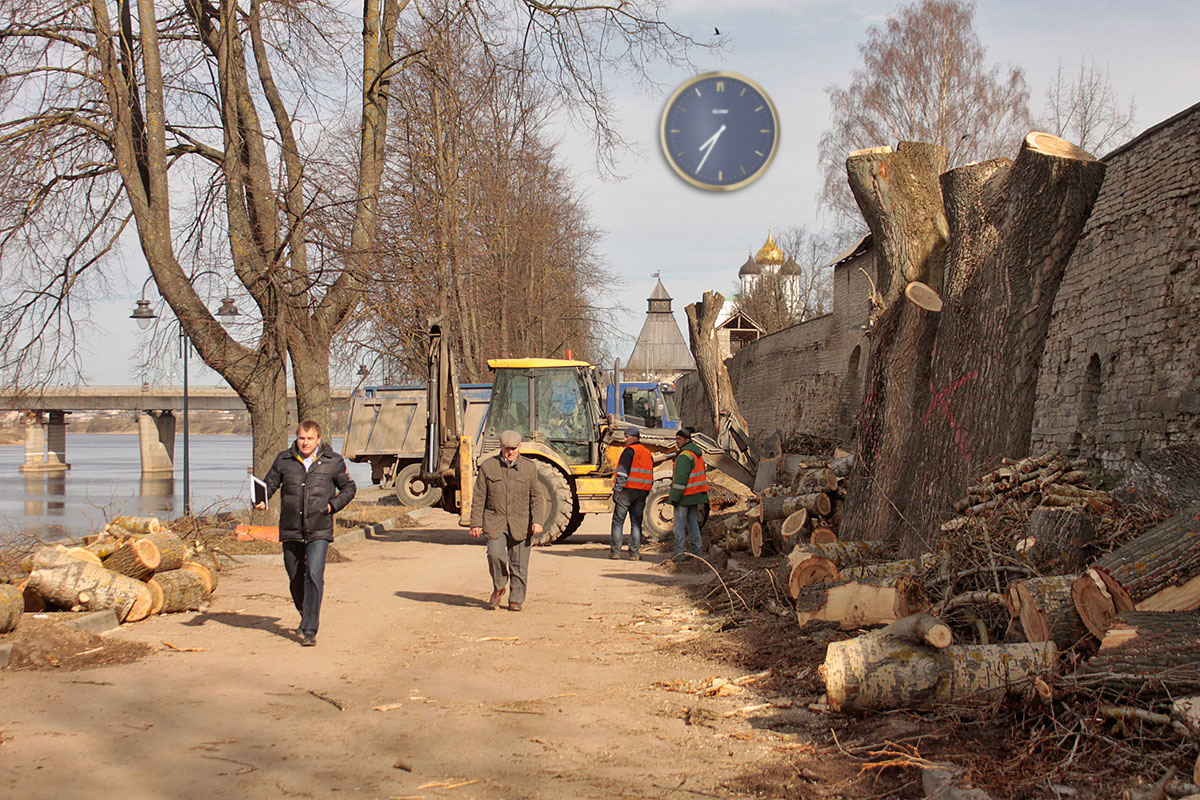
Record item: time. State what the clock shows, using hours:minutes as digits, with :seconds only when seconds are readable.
7:35
